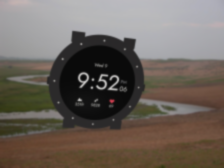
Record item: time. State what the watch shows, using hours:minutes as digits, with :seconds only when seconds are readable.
9:52
